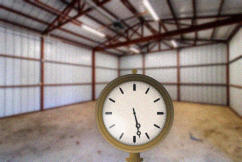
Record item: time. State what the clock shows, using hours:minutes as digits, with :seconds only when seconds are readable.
5:28
